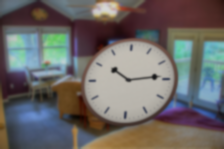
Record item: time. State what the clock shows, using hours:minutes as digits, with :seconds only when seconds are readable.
10:14
